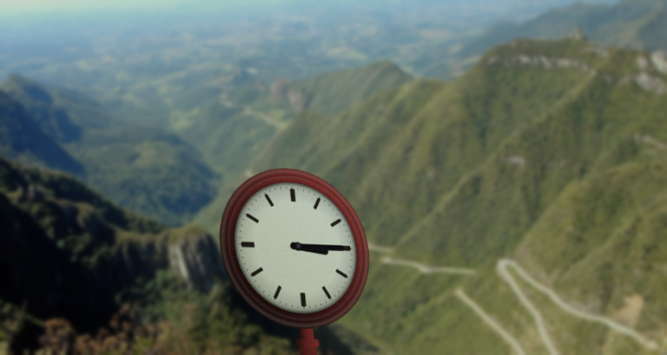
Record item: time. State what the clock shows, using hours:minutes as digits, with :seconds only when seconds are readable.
3:15
